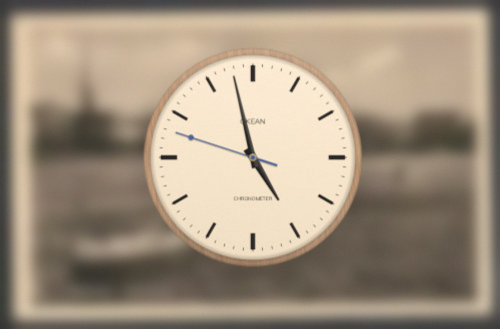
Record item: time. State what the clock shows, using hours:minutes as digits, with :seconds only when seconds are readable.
4:57:48
